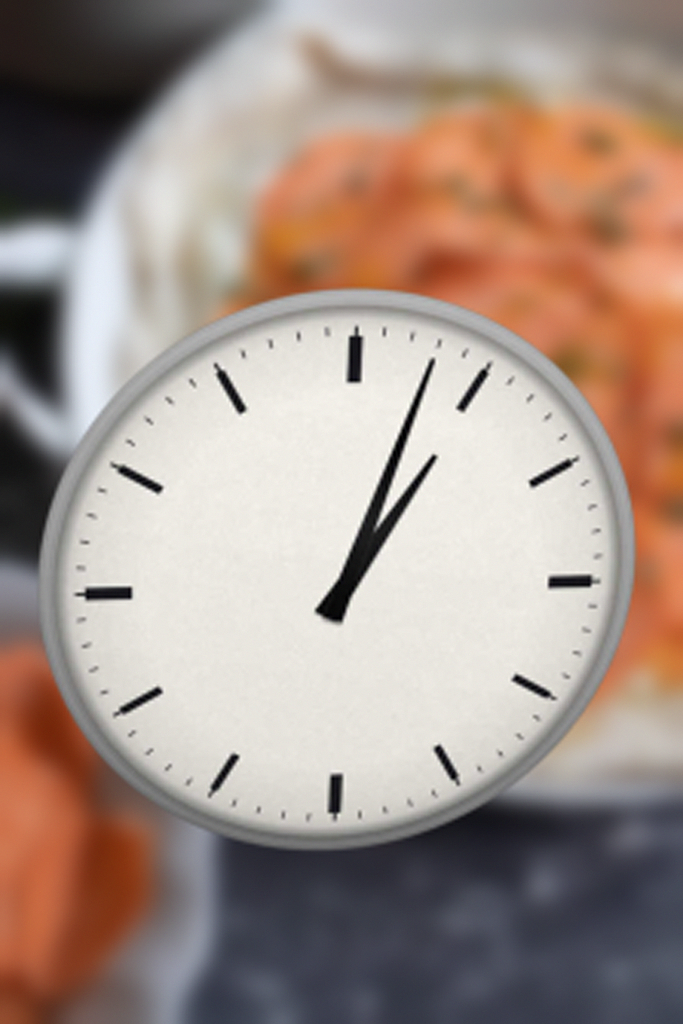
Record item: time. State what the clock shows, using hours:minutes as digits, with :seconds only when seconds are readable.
1:03
